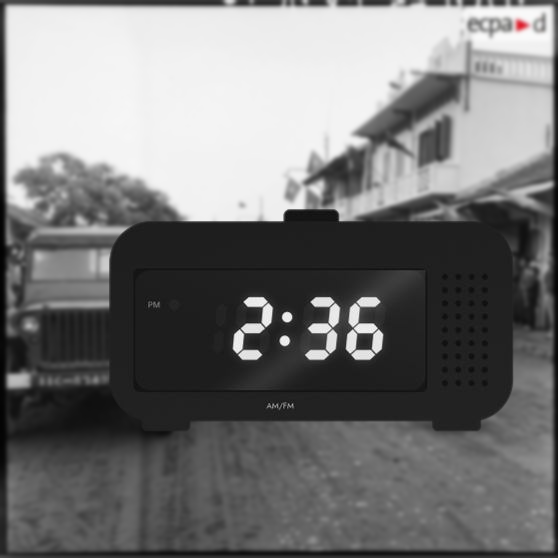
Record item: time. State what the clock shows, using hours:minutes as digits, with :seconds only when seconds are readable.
2:36
